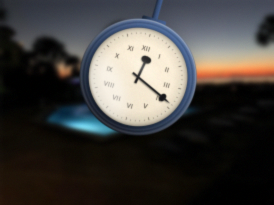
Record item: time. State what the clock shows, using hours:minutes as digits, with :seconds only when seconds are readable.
12:19
